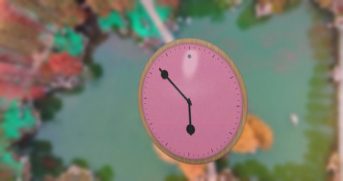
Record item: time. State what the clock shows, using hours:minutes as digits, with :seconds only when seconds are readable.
5:52
